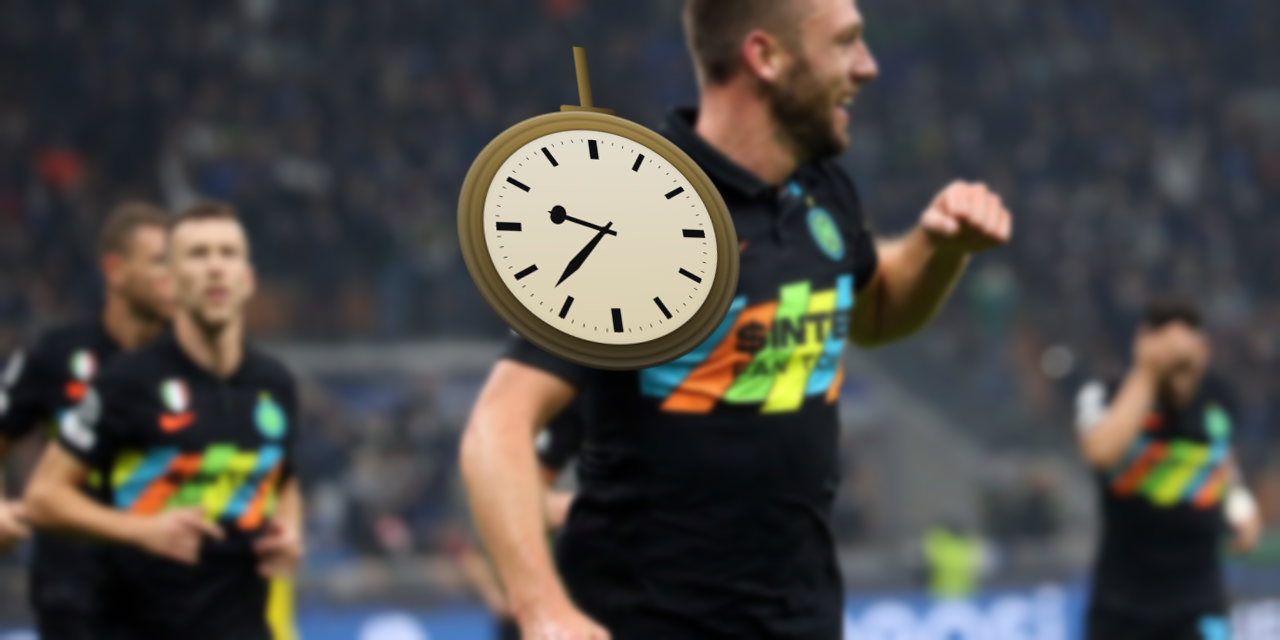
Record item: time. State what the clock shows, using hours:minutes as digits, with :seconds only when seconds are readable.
9:37
